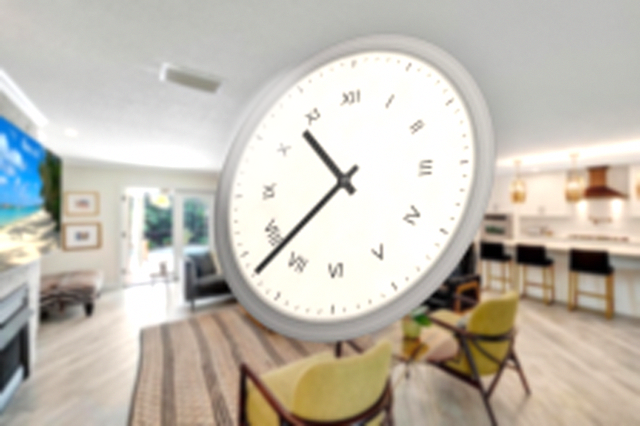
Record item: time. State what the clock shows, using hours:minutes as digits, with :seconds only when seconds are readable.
10:38
